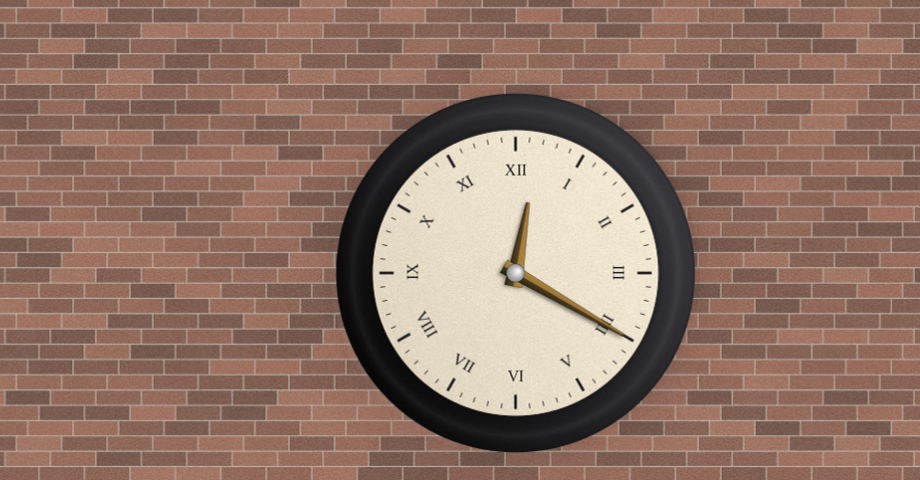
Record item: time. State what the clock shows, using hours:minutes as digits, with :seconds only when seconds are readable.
12:20
